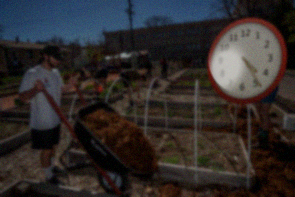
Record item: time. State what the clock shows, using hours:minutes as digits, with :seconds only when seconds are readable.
4:24
